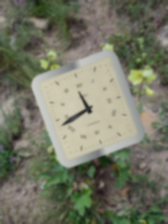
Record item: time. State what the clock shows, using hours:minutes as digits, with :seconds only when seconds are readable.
11:43
